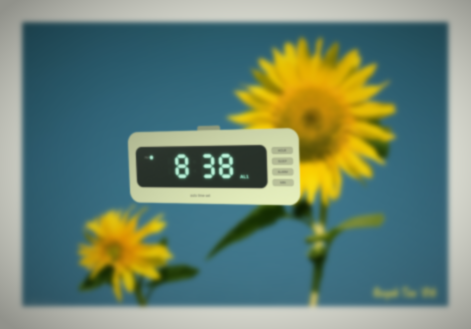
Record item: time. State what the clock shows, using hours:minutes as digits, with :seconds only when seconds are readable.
8:38
